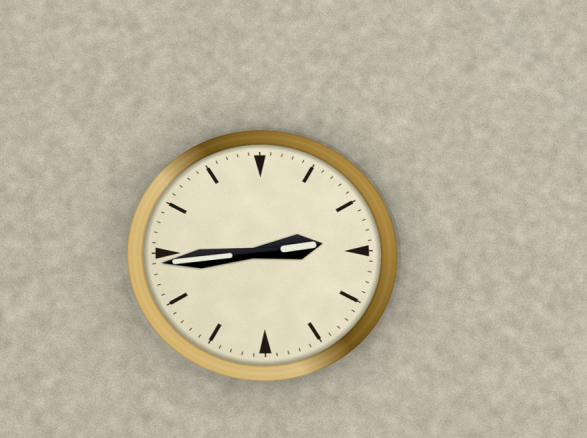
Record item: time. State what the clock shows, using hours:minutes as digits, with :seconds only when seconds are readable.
2:44
